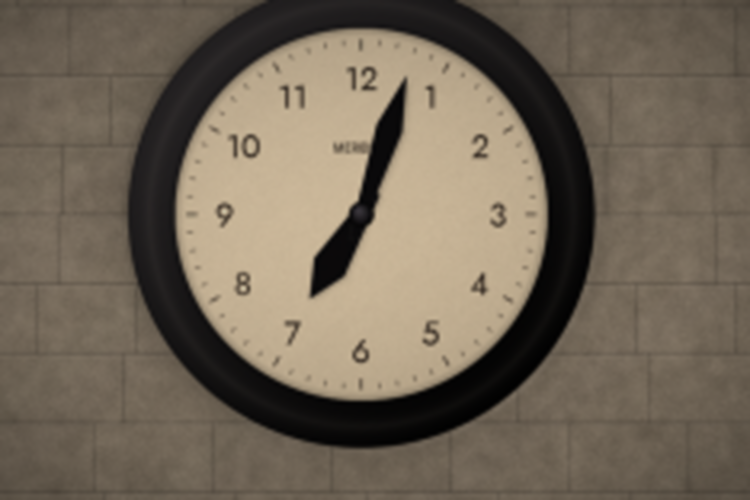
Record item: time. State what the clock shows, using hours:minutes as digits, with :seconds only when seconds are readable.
7:03
